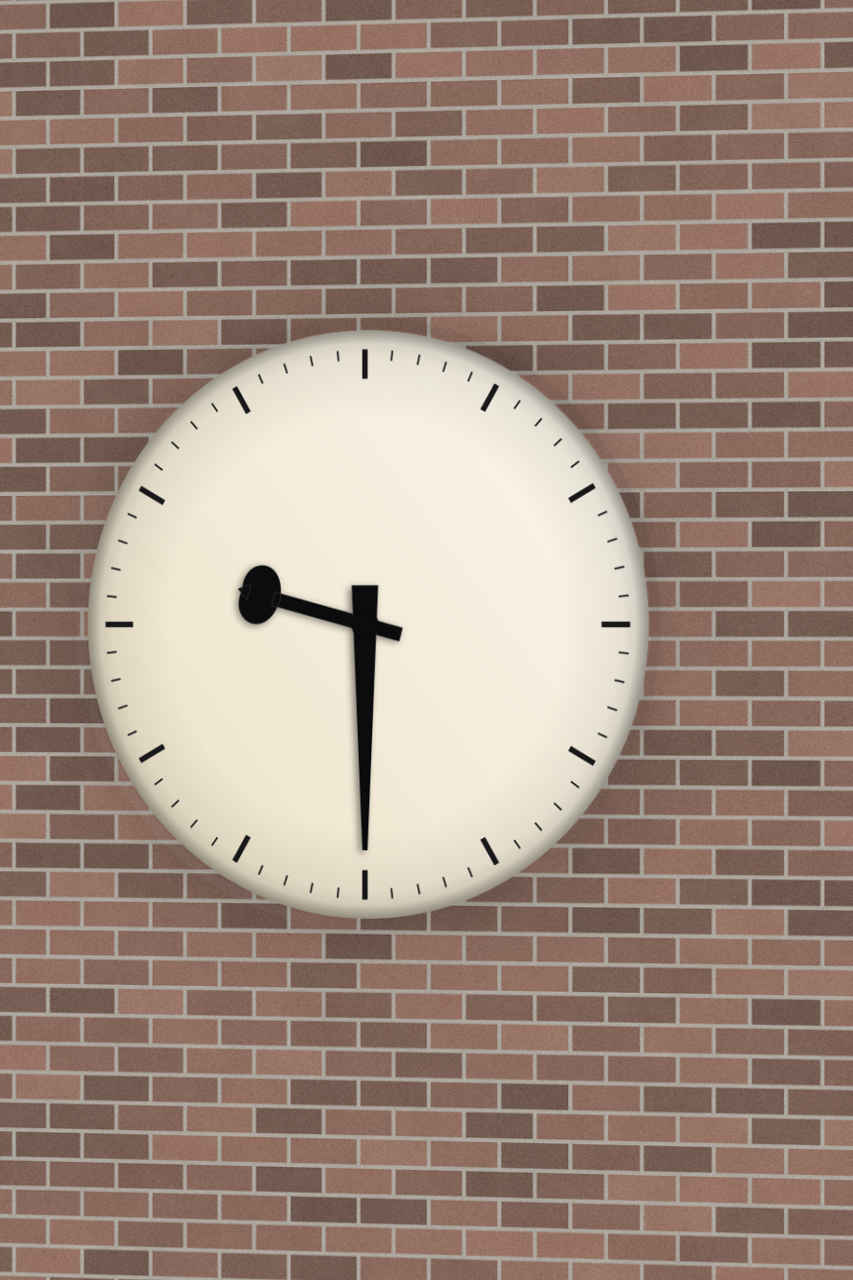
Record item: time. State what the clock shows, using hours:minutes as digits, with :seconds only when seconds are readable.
9:30
